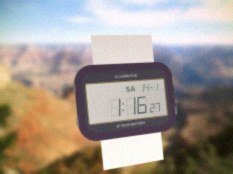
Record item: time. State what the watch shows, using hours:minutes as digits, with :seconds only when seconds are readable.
1:16
